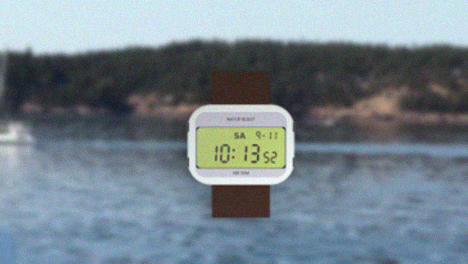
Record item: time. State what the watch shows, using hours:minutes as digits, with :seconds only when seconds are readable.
10:13:52
